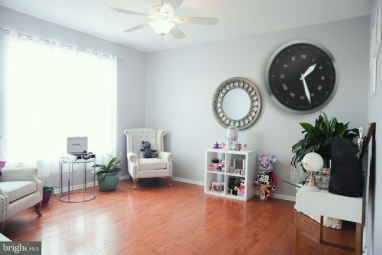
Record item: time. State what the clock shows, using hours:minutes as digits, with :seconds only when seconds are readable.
1:27
